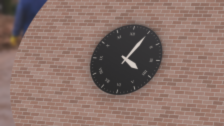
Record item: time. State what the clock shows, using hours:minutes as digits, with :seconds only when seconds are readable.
4:05
